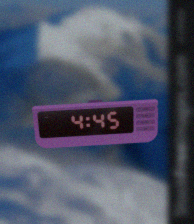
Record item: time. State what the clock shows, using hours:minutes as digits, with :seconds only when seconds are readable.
4:45
